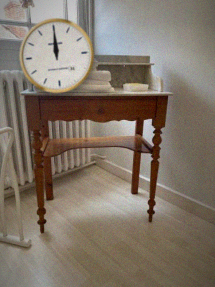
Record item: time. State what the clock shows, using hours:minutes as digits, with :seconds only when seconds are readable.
12:00
